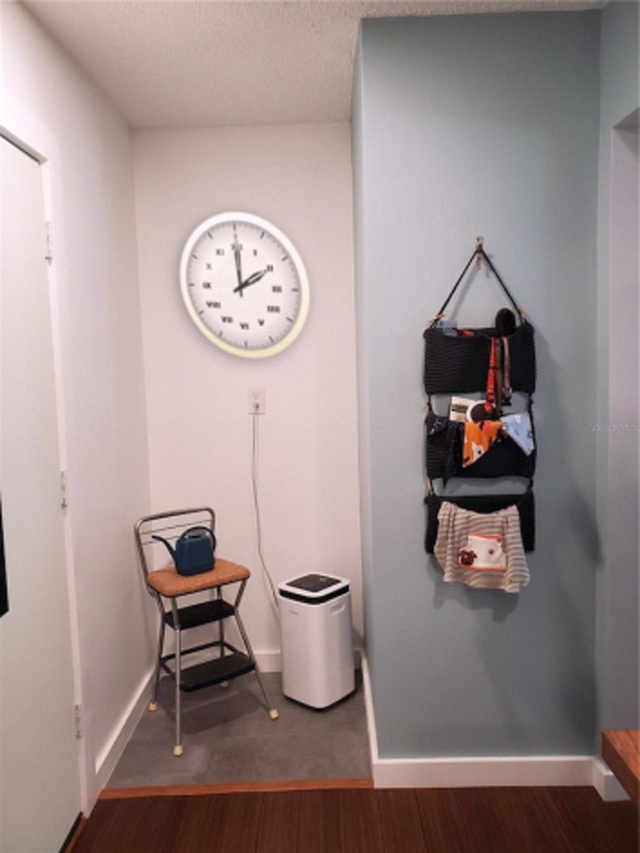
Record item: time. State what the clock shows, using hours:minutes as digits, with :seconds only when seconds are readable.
2:00
